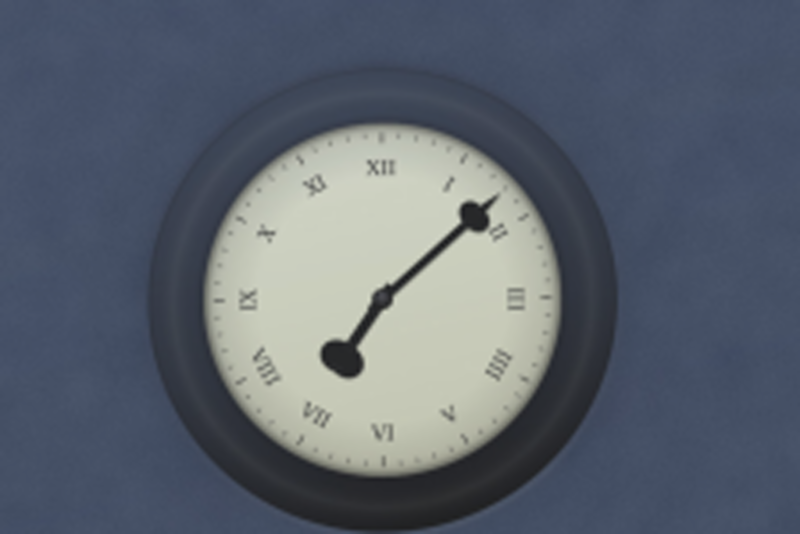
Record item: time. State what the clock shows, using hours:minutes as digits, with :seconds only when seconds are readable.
7:08
